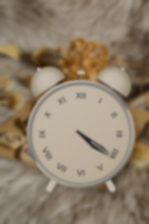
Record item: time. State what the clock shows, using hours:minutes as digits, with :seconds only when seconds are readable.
4:21
